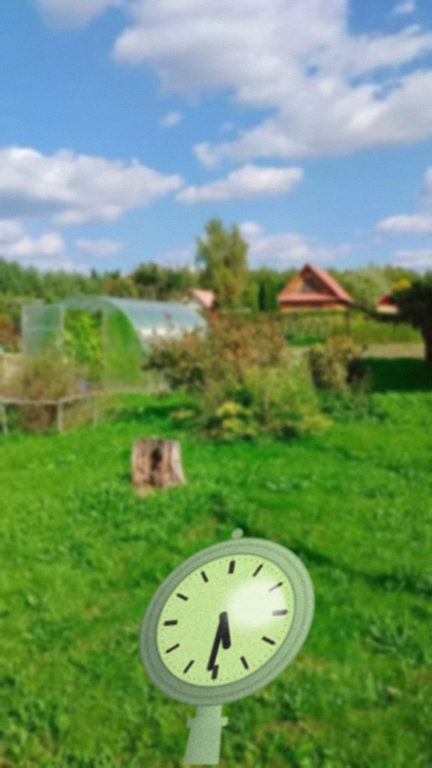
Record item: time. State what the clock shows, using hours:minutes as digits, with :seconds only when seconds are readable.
5:31
